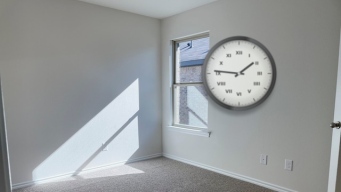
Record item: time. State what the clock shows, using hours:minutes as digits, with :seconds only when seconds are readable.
1:46
